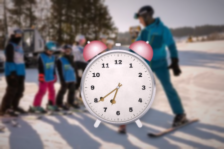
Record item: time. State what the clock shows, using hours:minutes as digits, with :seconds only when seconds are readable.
6:39
